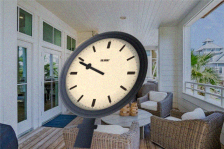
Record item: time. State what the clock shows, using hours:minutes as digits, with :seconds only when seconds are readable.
9:49
